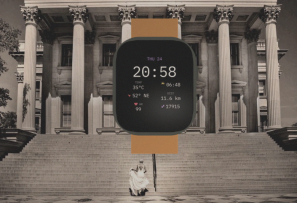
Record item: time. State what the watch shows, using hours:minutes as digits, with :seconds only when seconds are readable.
20:58
